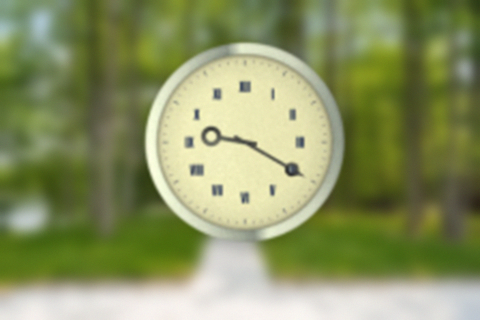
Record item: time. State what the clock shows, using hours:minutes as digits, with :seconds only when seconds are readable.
9:20
